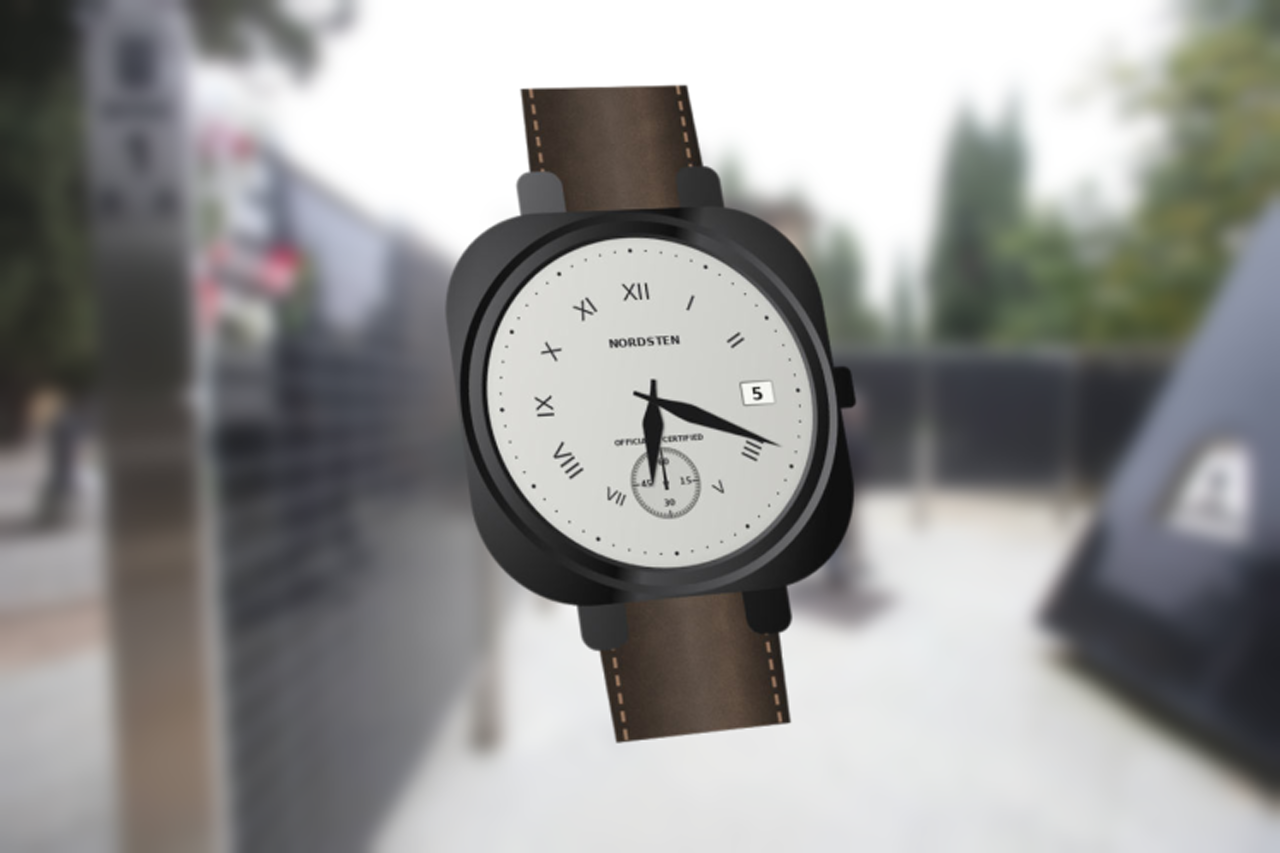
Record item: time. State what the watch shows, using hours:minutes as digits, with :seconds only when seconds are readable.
6:19
